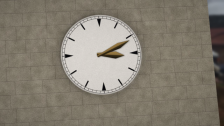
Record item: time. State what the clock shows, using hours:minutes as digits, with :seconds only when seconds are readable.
3:11
